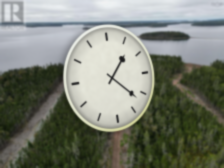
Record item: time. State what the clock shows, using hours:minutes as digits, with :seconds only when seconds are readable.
1:22
